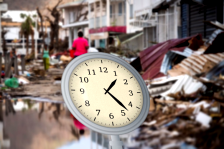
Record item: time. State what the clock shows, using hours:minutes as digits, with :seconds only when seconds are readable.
1:23
